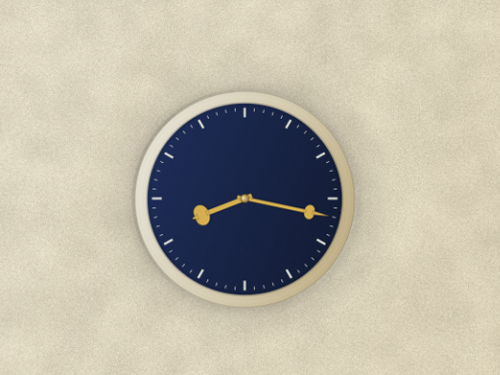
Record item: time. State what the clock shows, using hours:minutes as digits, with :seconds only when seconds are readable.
8:17
